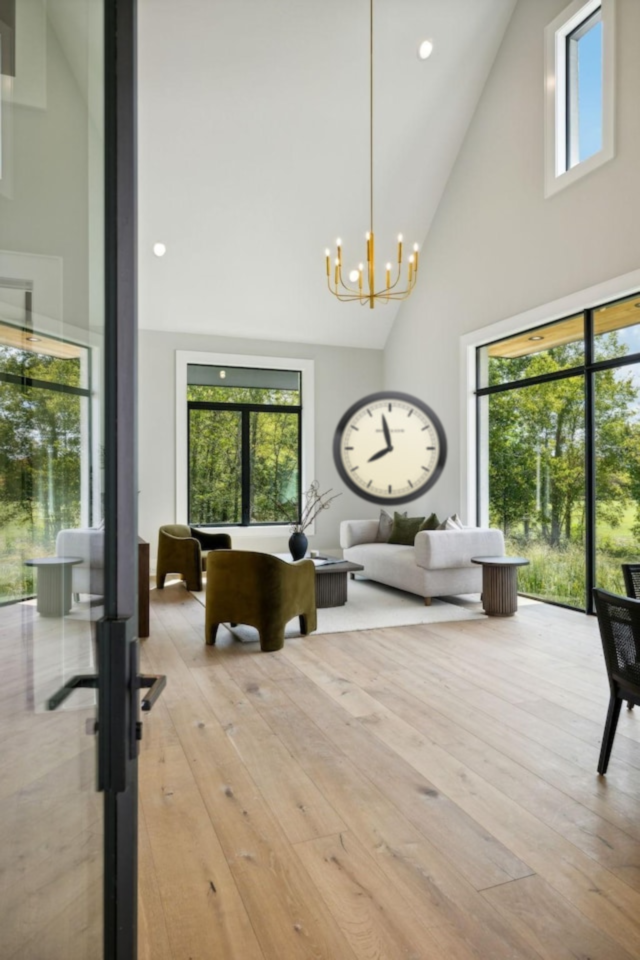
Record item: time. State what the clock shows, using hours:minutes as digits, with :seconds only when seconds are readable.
7:58
